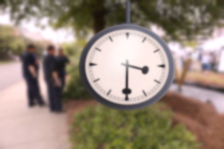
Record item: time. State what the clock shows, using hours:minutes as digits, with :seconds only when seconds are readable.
3:30
